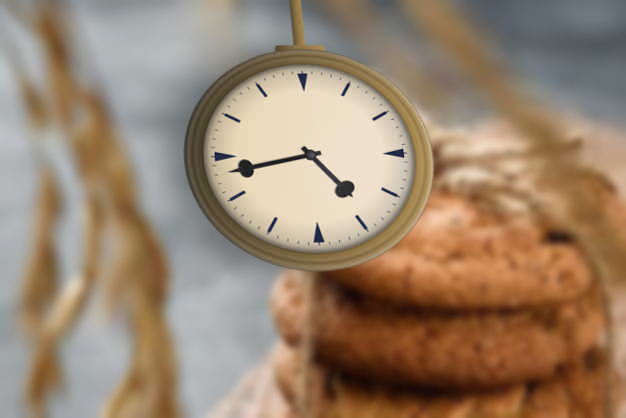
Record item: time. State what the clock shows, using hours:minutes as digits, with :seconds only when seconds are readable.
4:43
